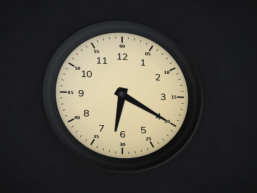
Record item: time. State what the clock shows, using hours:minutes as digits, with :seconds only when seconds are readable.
6:20
